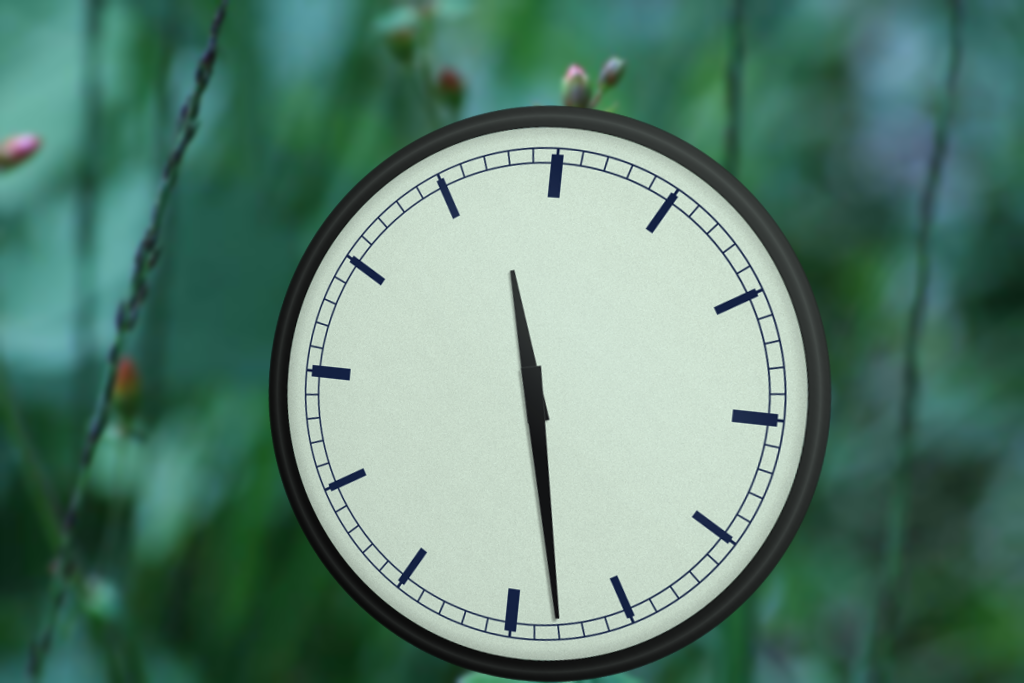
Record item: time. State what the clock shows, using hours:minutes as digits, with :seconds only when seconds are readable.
11:28
